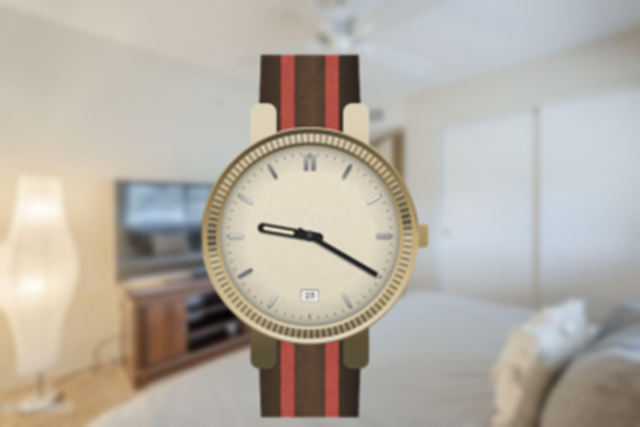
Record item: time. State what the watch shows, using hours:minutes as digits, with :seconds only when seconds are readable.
9:20
